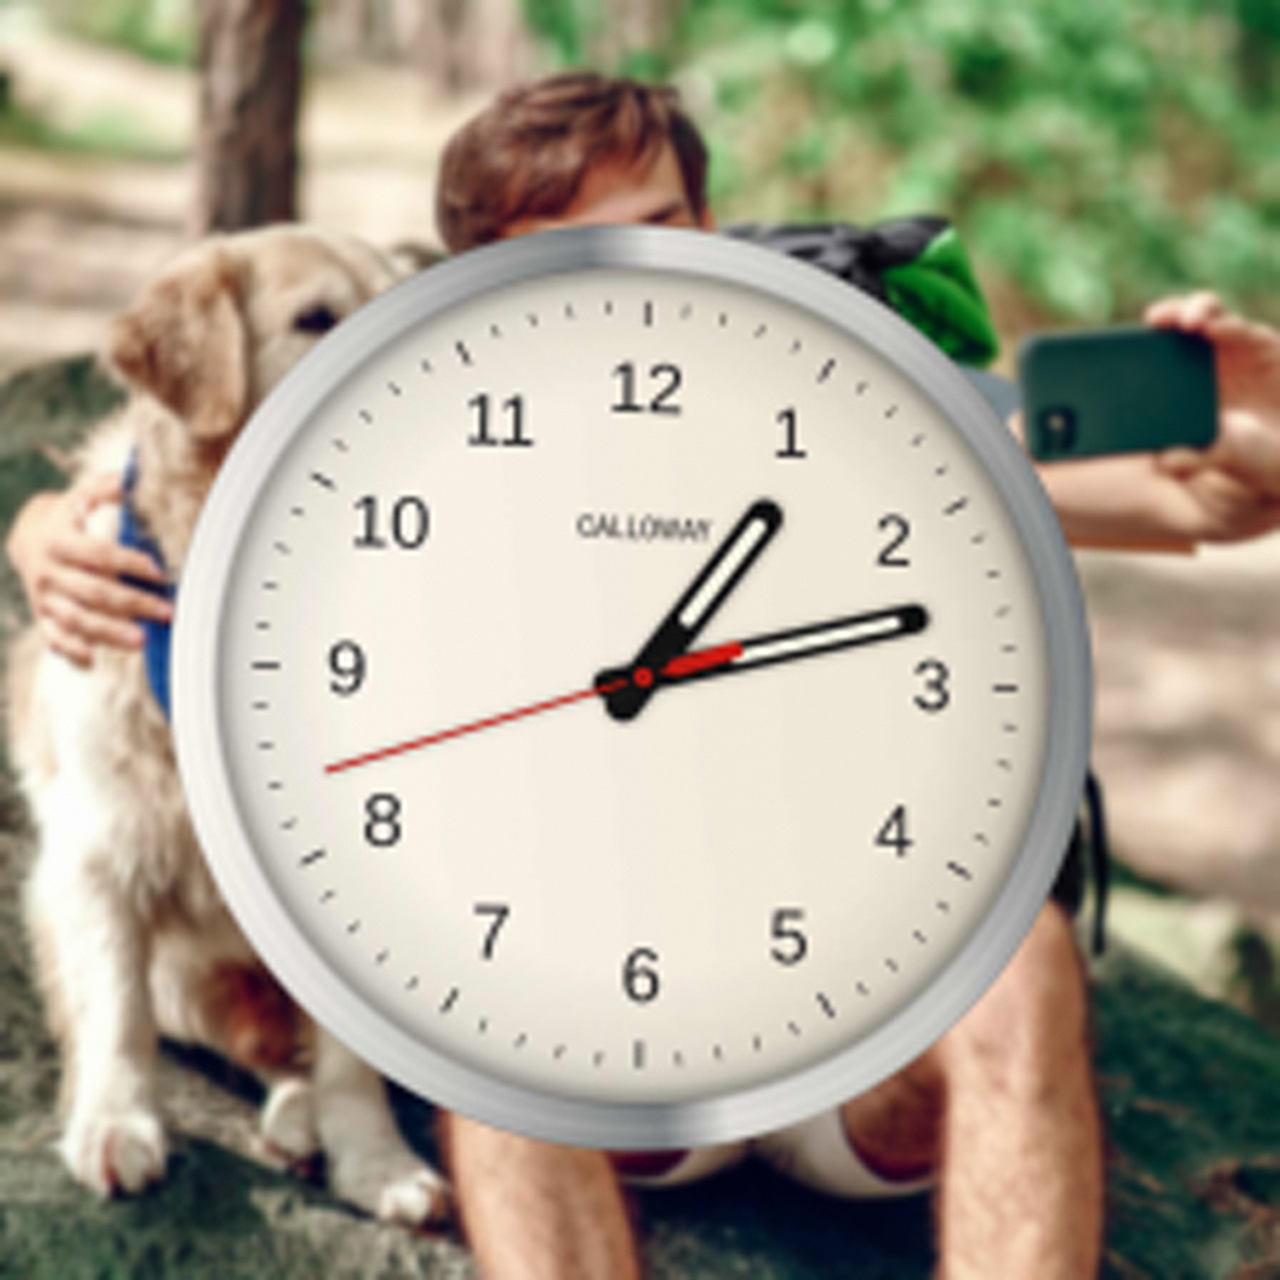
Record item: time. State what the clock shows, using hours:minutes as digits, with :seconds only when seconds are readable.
1:12:42
